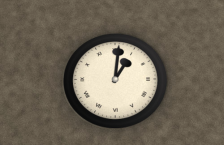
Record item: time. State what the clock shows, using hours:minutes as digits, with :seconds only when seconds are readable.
1:01
